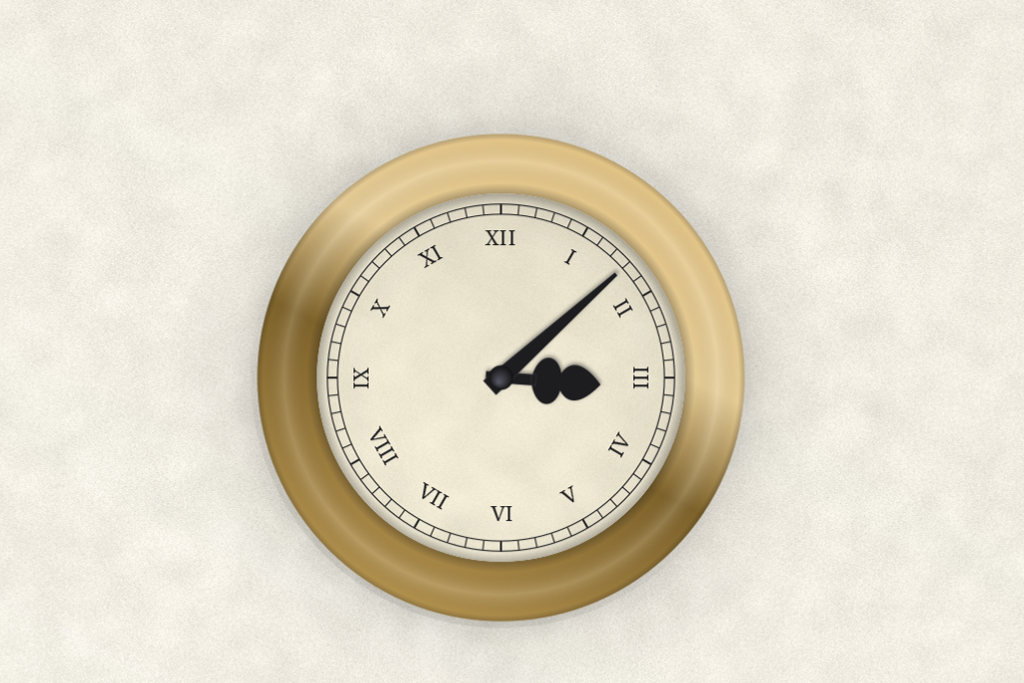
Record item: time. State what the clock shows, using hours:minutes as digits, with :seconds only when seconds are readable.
3:08
